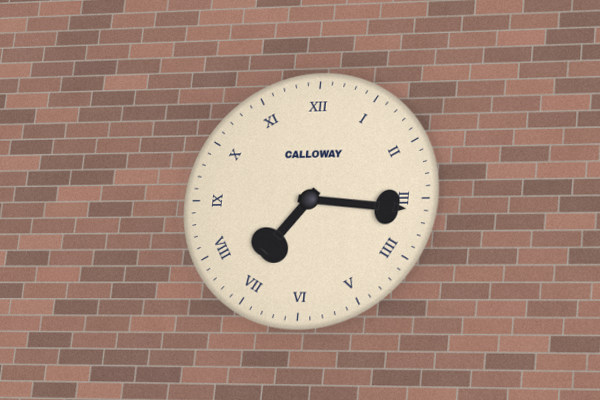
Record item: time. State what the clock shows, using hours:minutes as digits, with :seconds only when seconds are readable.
7:16
